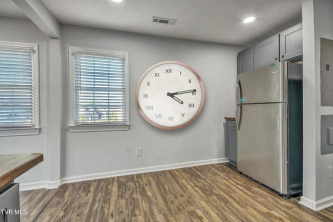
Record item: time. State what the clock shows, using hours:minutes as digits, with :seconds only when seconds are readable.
4:14
